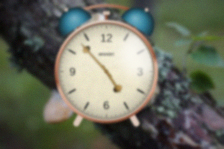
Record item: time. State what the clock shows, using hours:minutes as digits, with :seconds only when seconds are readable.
4:53
